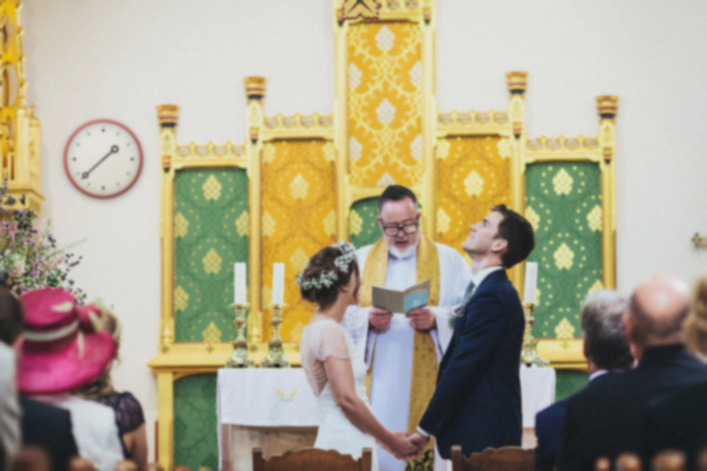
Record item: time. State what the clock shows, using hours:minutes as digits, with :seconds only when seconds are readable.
1:38
